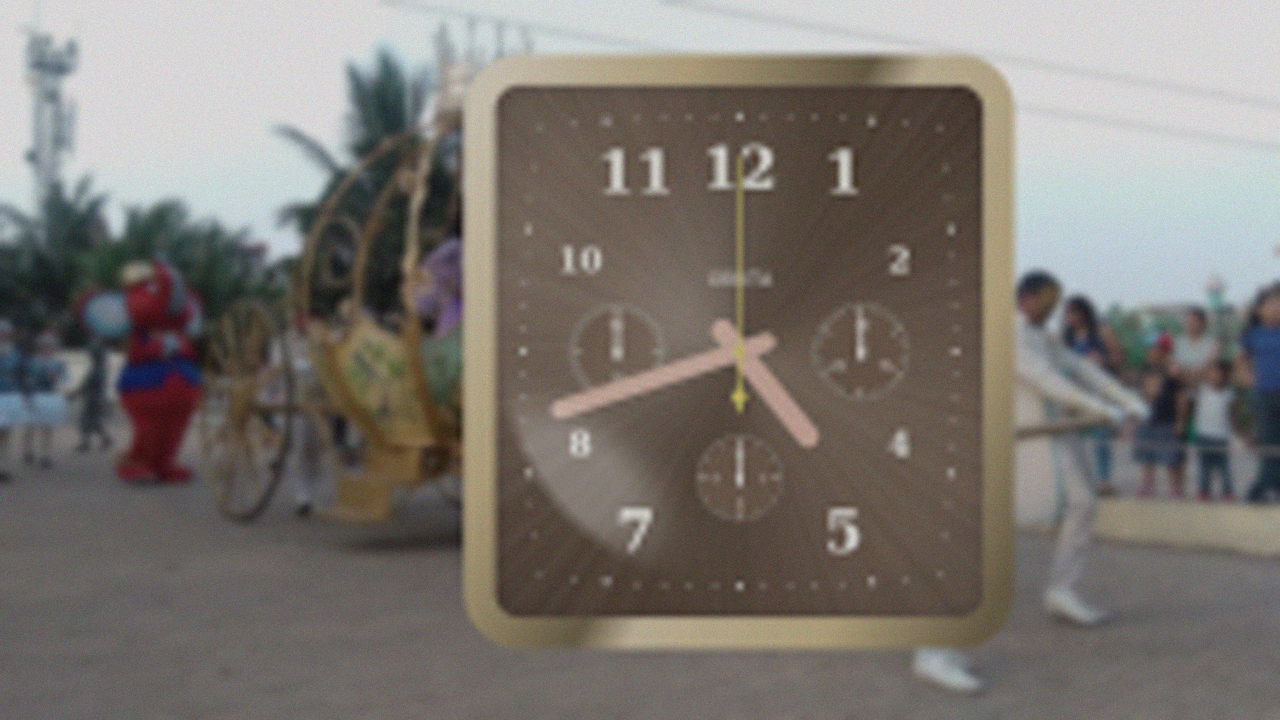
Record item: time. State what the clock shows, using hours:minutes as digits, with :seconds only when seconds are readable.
4:42
